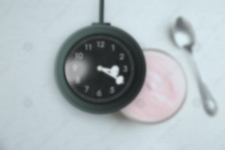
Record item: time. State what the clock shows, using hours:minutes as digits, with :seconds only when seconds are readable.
3:20
